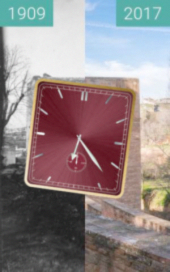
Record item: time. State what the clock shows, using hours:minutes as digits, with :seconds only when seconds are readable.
6:23
